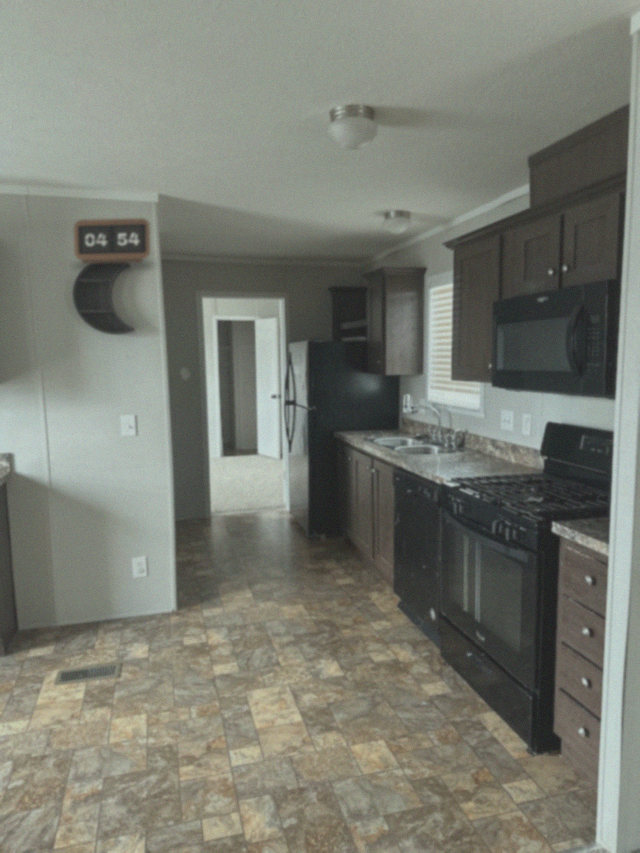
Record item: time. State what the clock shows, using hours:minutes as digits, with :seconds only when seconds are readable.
4:54
